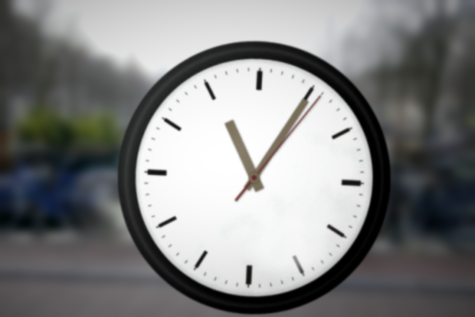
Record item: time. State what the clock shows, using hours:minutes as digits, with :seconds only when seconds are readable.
11:05:06
